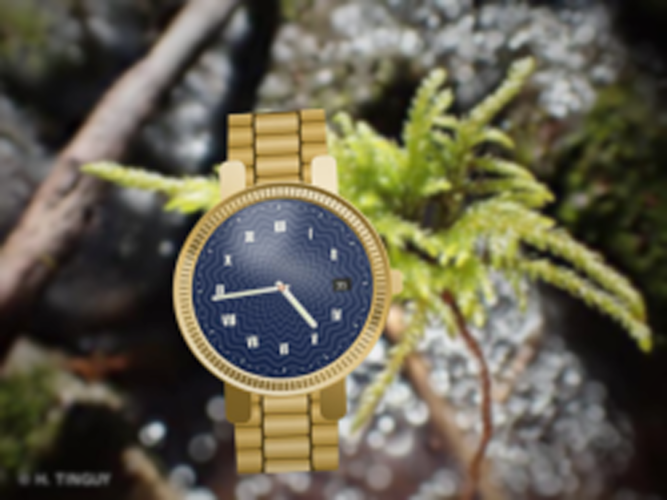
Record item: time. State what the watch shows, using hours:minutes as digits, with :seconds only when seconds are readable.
4:44
